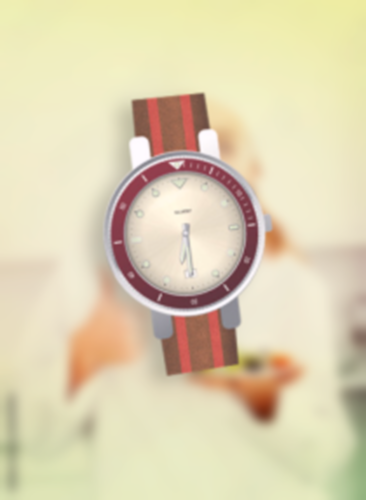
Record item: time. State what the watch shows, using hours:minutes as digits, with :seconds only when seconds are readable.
6:30
